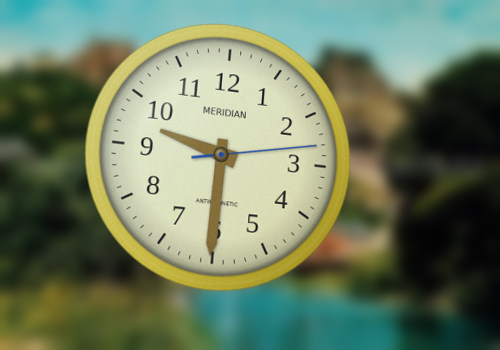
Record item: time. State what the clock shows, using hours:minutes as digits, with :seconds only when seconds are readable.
9:30:13
